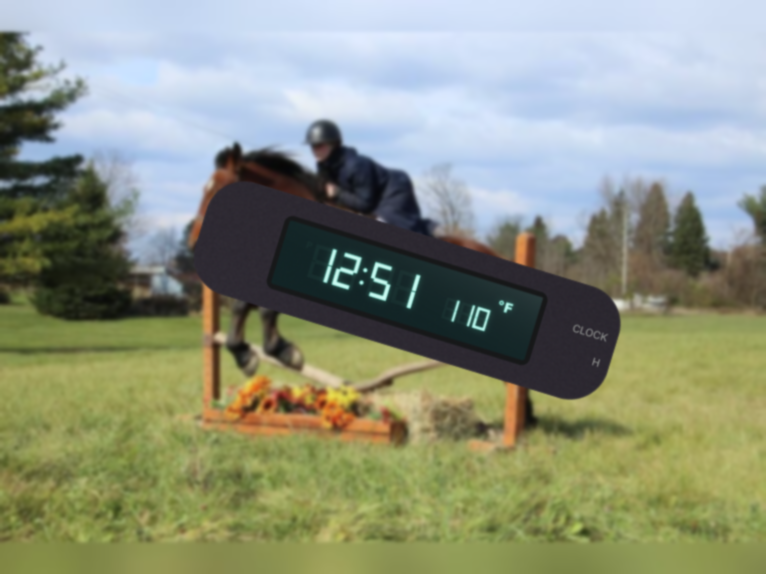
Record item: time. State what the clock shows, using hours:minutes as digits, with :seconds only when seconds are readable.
12:51
